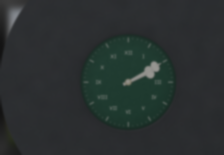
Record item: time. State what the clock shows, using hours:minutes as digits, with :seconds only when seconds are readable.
2:10
